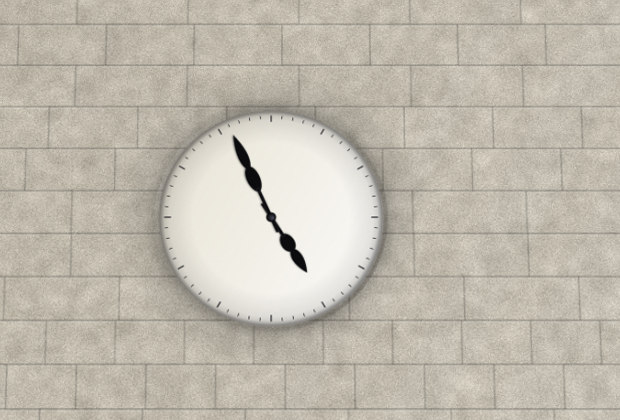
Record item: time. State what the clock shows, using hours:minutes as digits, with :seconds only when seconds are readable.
4:56
